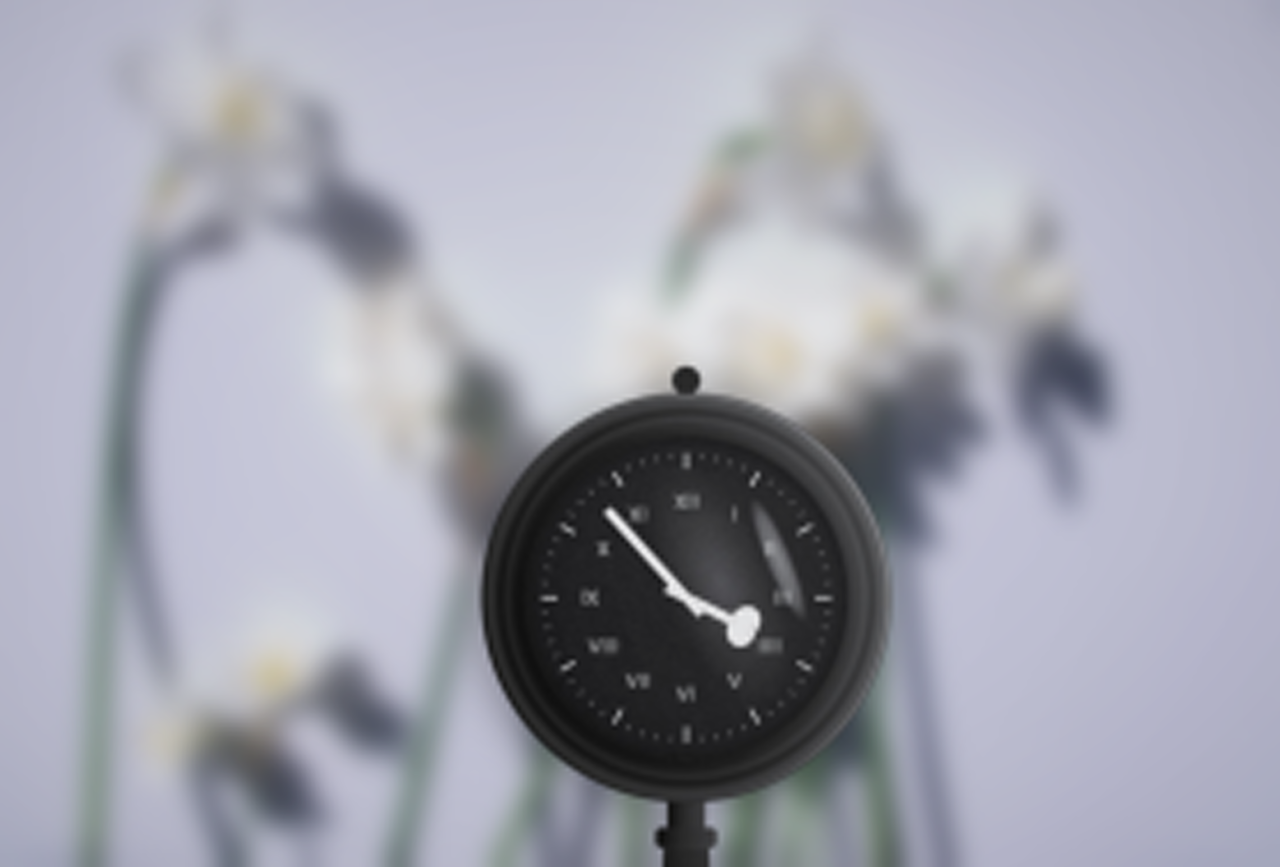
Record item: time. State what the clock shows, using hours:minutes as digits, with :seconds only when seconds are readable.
3:53
